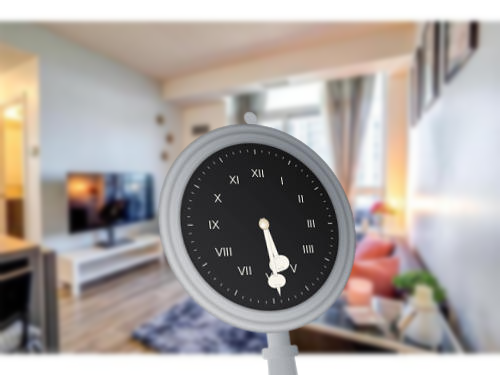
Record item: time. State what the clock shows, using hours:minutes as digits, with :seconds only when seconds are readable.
5:29
